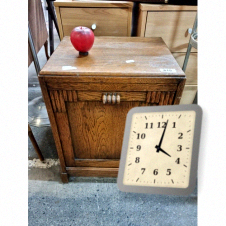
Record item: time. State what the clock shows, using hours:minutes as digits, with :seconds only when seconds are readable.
4:02
